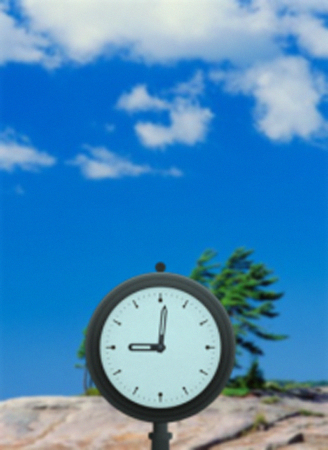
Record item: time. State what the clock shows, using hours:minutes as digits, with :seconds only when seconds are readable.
9:01
